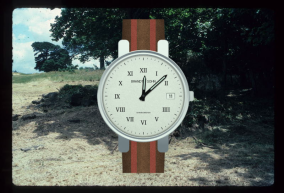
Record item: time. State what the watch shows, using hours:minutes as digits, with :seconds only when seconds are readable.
12:08
